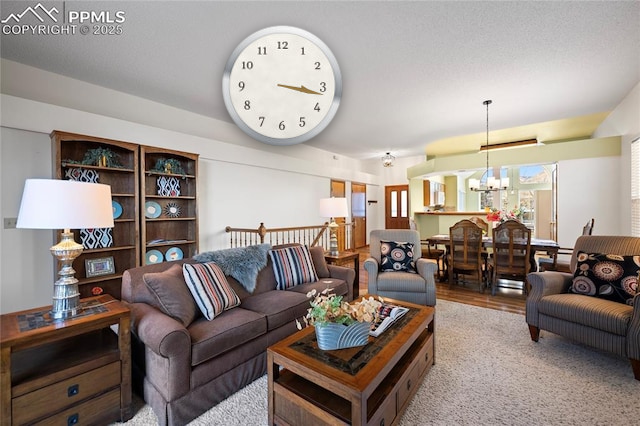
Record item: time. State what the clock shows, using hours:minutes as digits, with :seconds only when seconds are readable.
3:17
